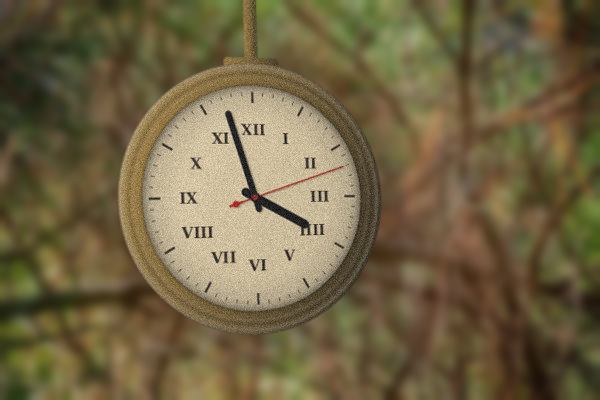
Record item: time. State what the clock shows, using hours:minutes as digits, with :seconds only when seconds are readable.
3:57:12
